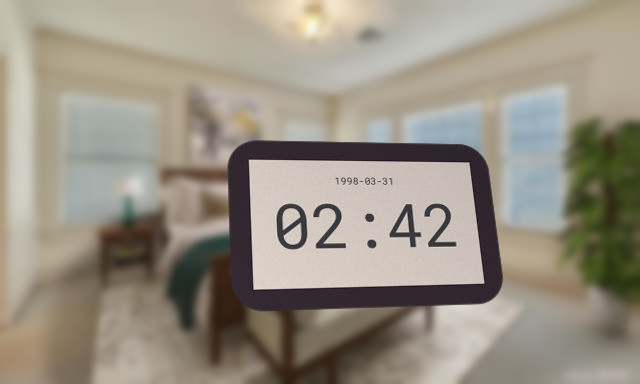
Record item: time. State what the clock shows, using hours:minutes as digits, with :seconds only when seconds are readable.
2:42
